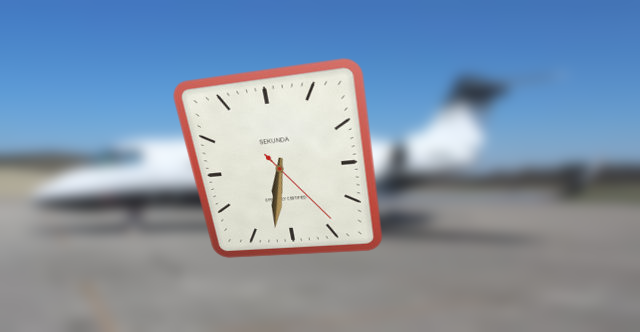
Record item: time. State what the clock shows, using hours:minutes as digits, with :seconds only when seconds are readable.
6:32:24
